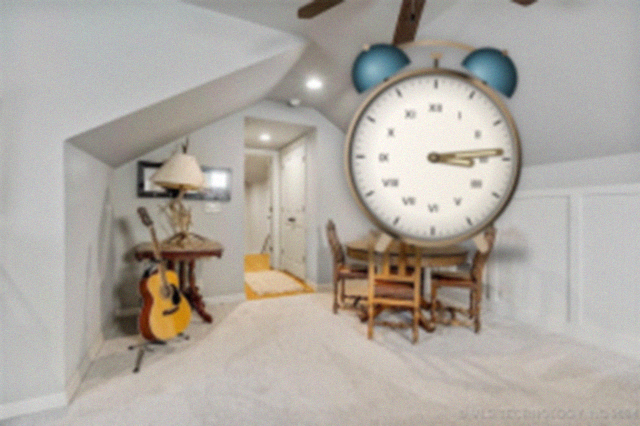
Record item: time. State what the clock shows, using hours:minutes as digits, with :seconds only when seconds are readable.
3:14
